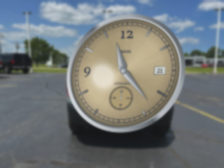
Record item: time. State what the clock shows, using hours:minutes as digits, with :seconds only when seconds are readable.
11:23
